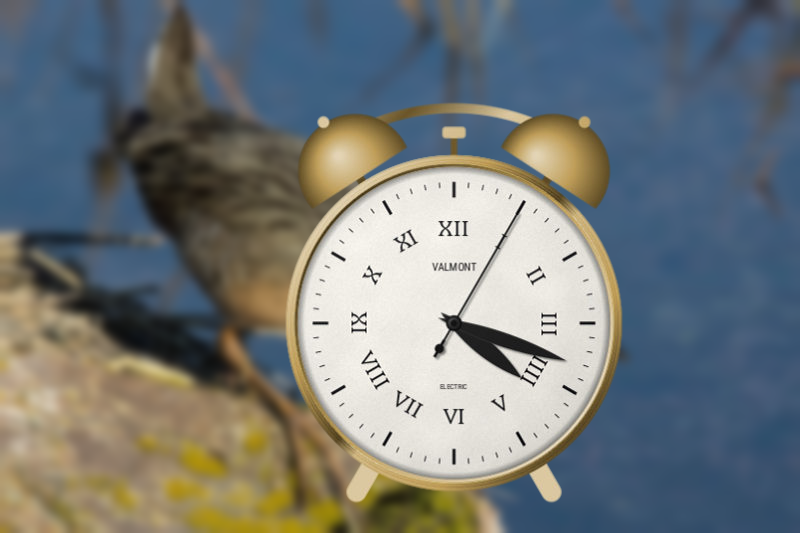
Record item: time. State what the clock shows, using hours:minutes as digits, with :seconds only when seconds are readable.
4:18:05
